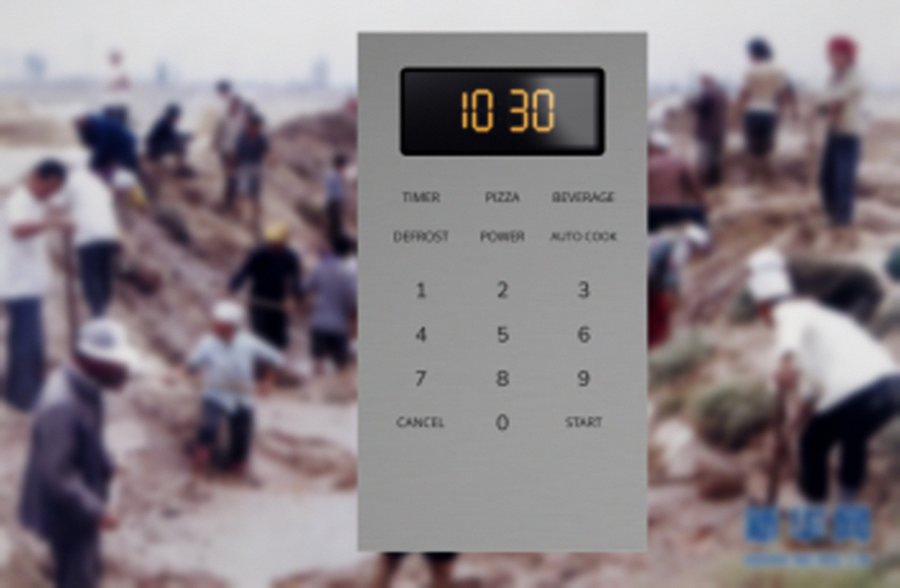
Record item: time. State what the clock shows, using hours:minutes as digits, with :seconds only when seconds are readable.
10:30
